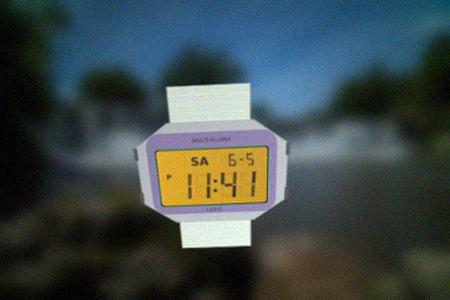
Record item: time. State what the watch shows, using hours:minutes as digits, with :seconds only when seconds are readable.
11:41
